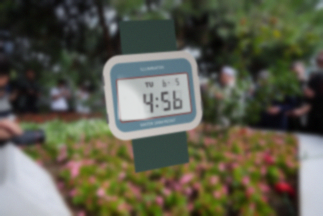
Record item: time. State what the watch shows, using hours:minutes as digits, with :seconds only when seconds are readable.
4:56
